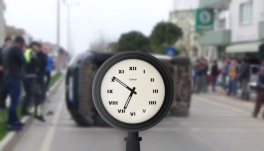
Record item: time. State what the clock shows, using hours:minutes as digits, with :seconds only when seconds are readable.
6:51
